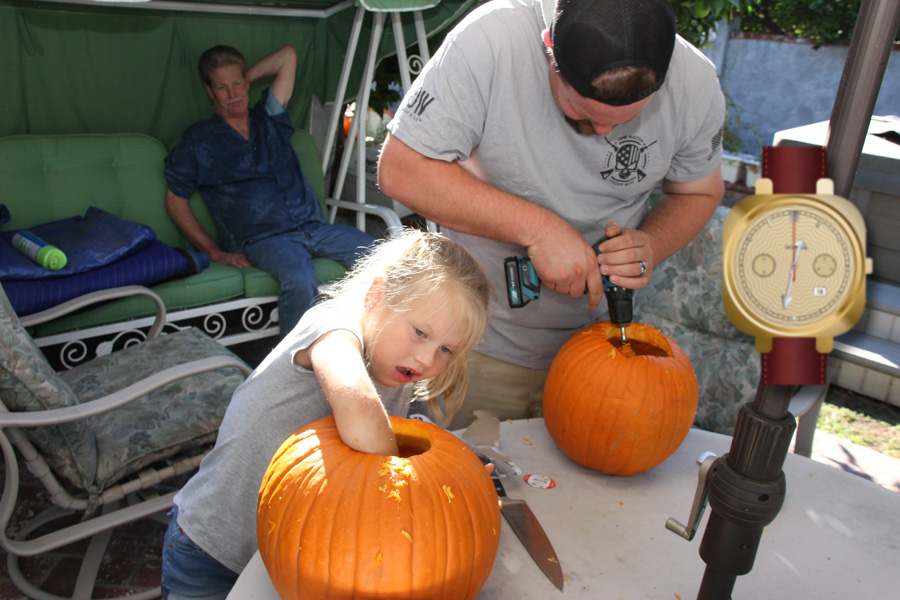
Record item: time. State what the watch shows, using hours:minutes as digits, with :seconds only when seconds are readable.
12:32
